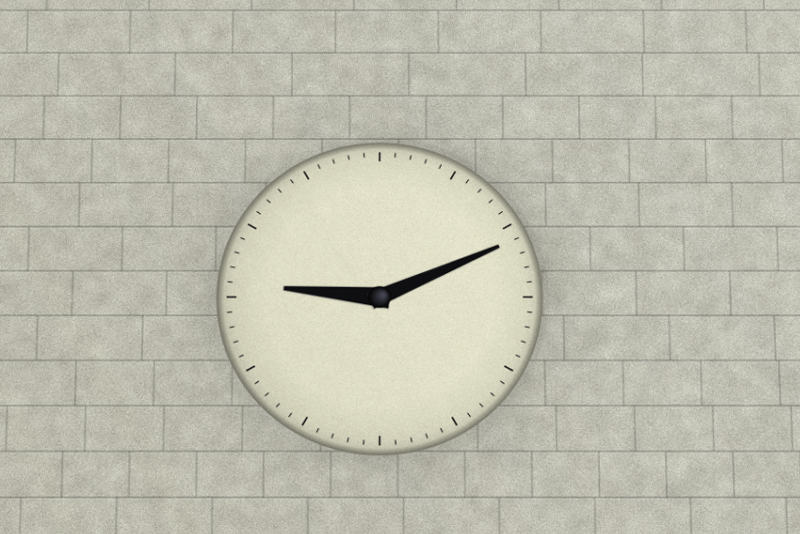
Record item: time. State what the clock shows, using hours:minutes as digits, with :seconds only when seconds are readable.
9:11
